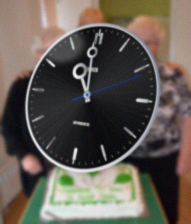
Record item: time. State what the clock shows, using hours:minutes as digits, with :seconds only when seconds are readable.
10:59:11
